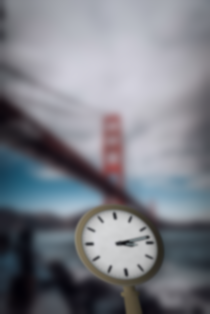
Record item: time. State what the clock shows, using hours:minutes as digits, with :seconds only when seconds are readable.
3:13
